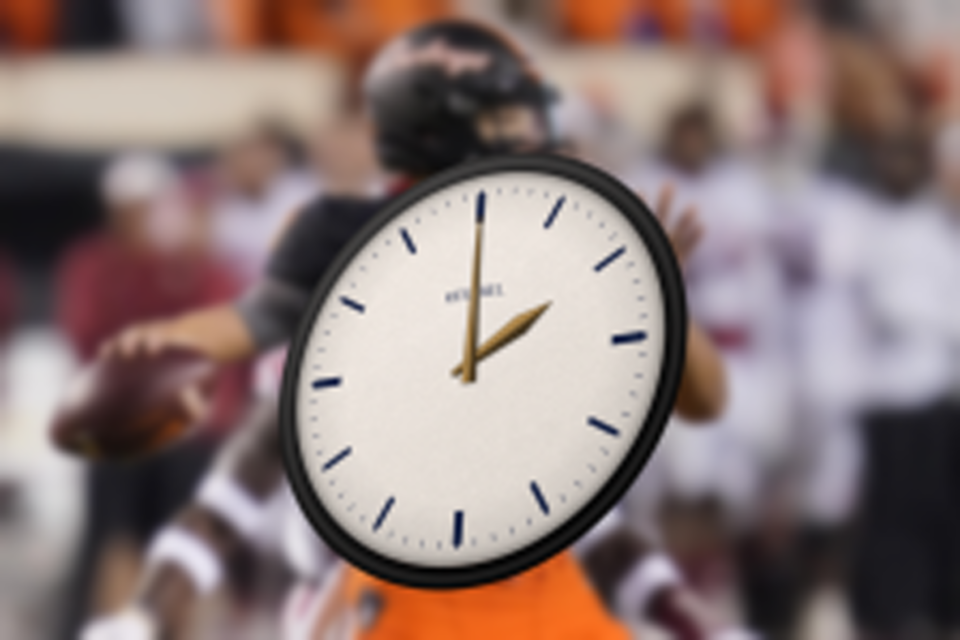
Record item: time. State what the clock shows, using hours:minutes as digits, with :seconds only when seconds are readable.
2:00
